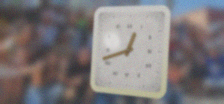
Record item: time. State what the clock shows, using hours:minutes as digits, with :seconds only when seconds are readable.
12:42
